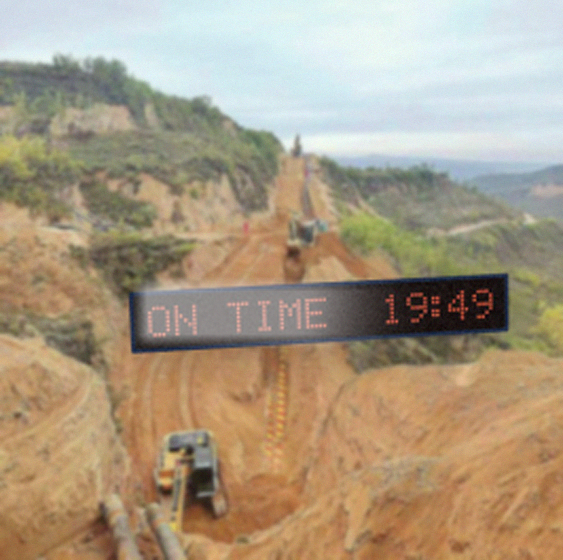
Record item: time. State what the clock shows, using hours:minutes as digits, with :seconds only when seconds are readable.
19:49
